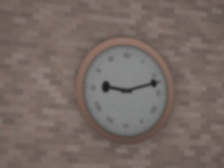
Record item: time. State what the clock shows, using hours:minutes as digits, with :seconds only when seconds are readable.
9:12
